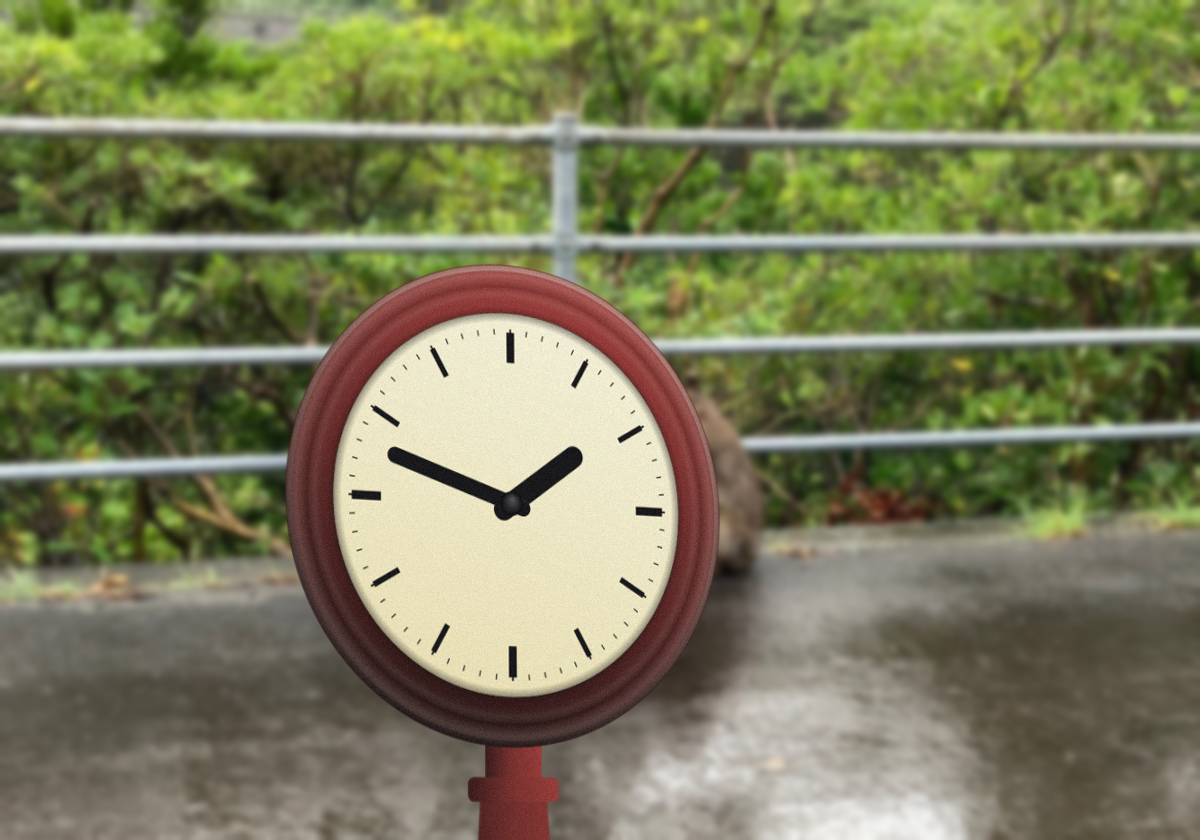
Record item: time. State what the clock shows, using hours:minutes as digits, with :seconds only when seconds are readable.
1:48
